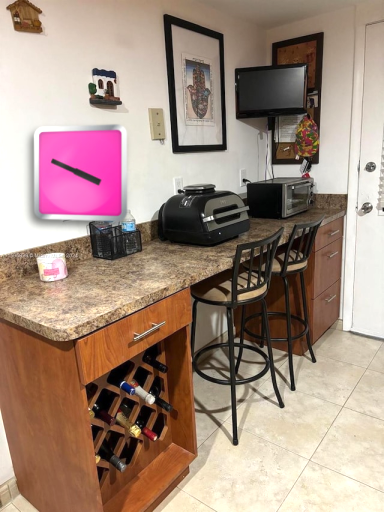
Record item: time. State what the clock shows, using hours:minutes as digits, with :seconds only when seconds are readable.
3:49
